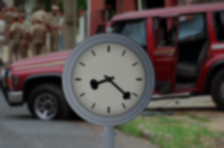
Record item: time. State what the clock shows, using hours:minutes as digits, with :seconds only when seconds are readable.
8:22
